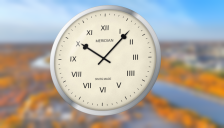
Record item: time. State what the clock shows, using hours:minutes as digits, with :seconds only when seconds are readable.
10:07
